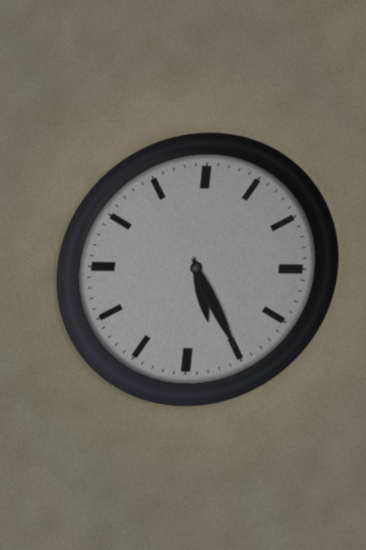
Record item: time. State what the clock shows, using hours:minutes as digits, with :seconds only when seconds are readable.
5:25
